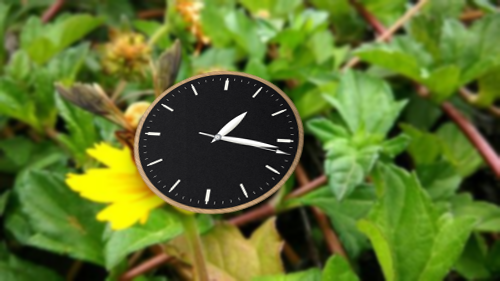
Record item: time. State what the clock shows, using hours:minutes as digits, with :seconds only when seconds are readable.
1:16:17
